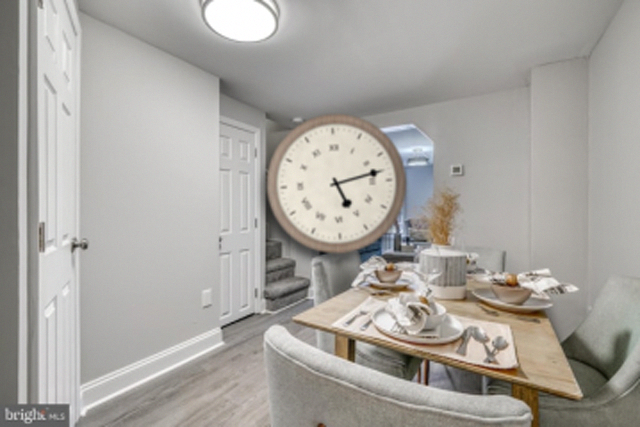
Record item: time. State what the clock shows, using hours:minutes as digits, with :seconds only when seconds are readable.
5:13
